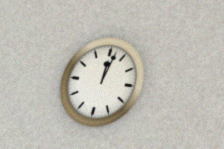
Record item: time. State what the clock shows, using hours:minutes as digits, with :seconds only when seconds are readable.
12:02
